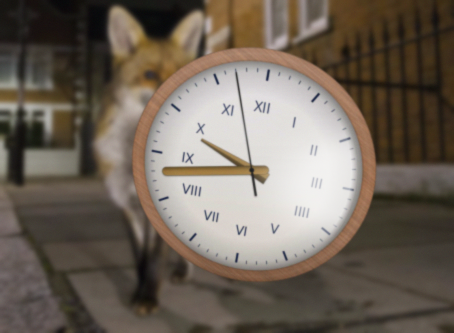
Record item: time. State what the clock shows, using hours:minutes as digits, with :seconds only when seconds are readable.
9:42:57
